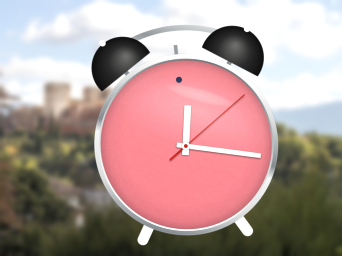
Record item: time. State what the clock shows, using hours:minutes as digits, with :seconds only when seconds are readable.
12:17:09
